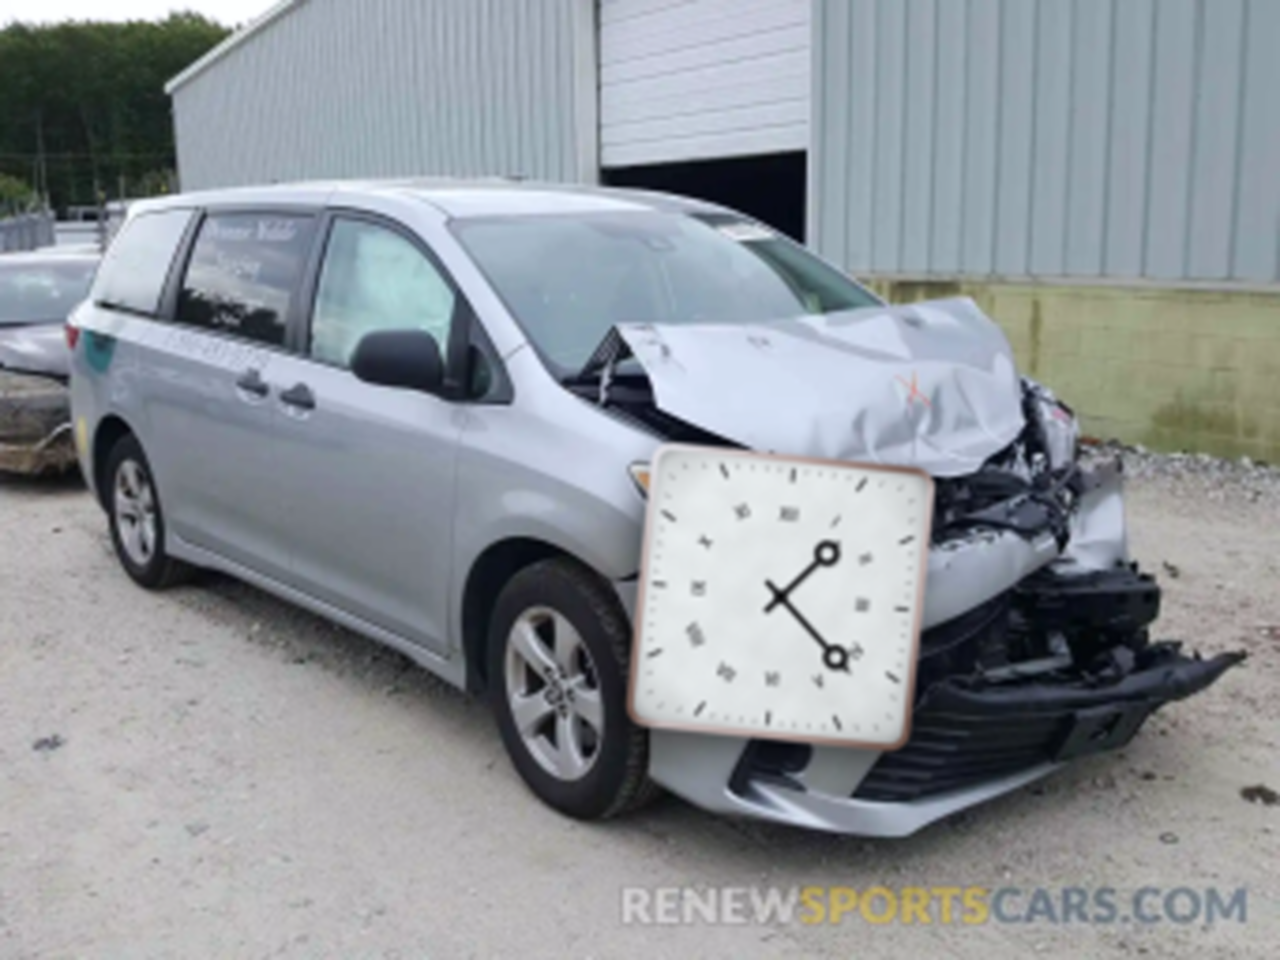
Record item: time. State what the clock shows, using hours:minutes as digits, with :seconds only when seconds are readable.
1:22
